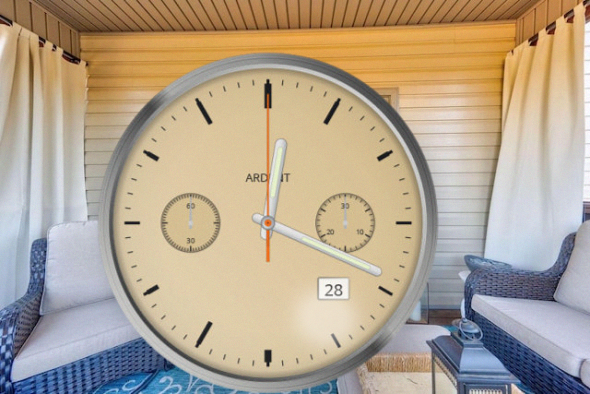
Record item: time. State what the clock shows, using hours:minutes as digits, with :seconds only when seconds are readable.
12:19
